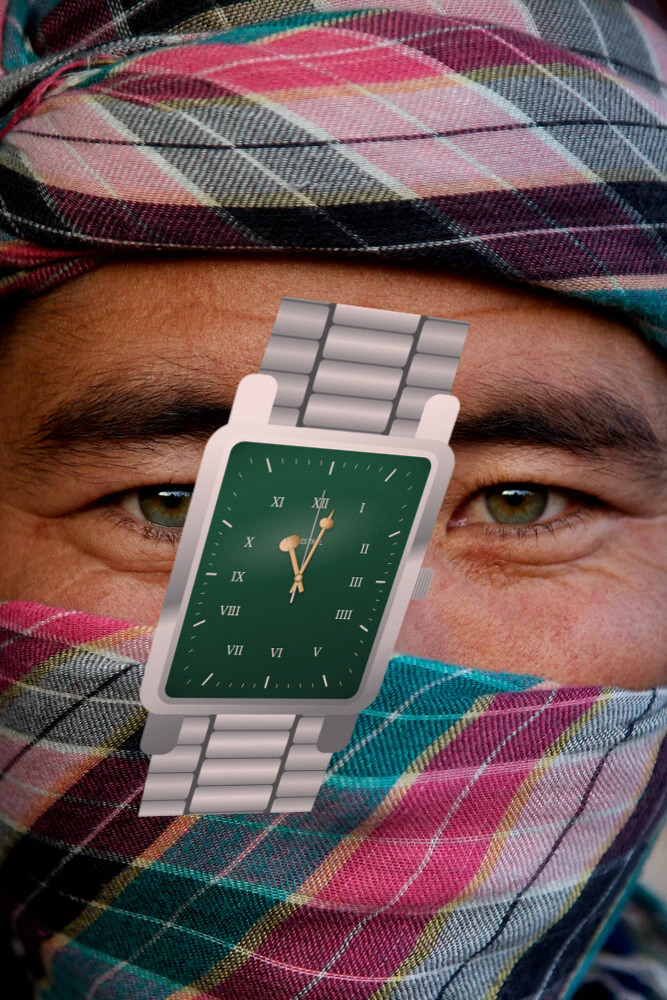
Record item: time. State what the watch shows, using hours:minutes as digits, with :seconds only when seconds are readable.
11:02:00
